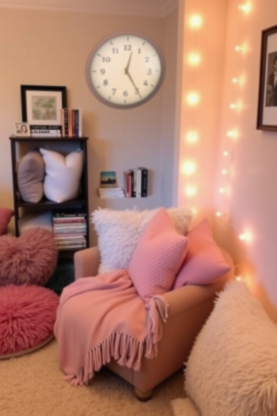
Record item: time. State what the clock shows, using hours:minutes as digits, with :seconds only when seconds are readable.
12:25
